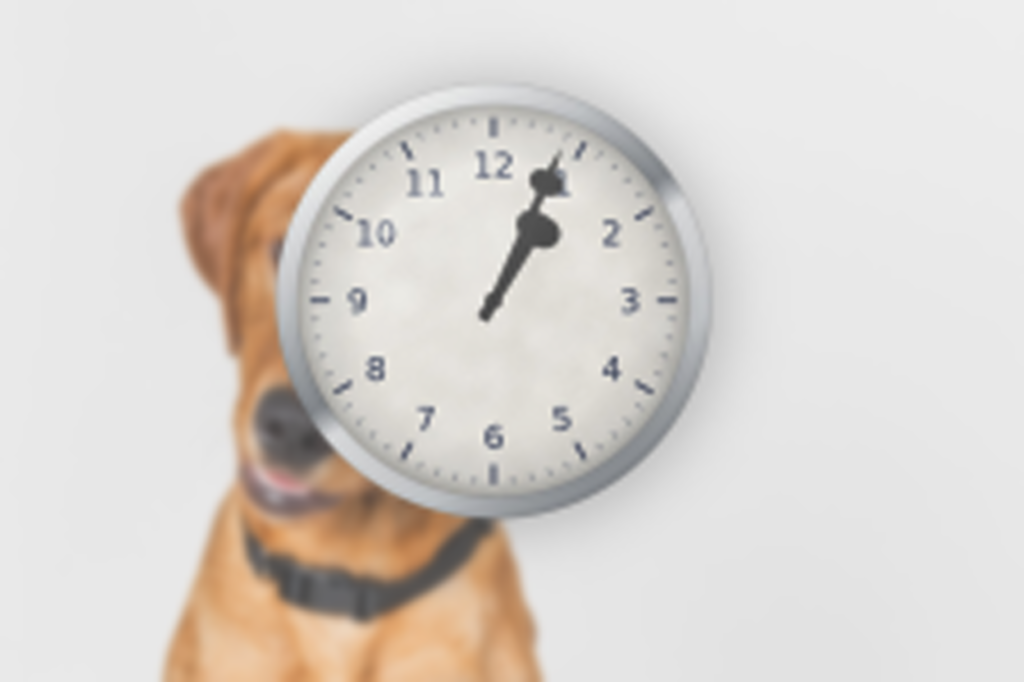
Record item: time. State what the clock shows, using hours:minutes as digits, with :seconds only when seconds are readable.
1:04
